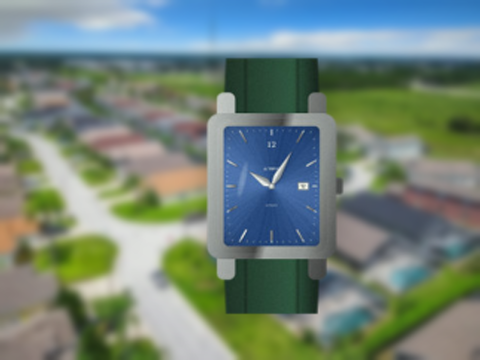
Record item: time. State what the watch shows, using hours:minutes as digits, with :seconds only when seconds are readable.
10:05
